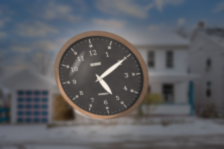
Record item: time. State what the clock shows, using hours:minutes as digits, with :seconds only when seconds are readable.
5:10
